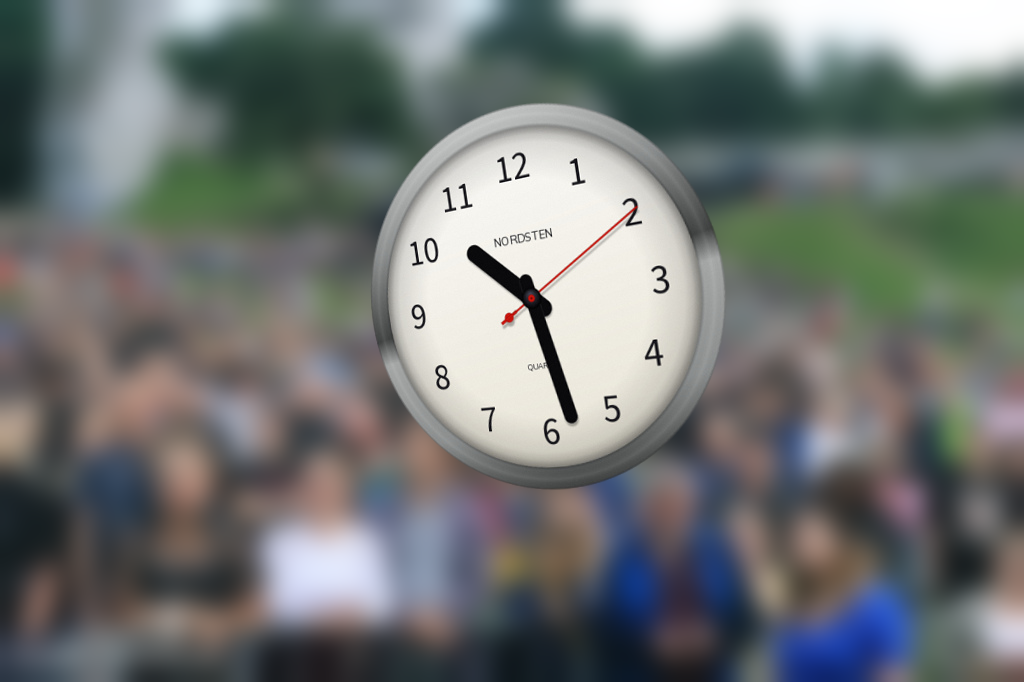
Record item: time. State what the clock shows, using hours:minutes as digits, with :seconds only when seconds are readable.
10:28:10
